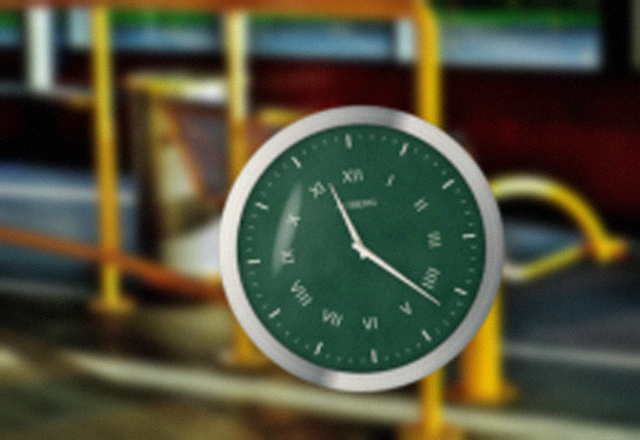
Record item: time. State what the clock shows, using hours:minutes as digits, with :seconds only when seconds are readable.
11:22
